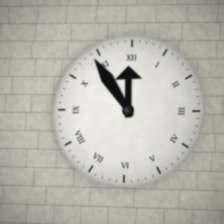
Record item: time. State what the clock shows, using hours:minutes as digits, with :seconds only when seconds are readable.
11:54
